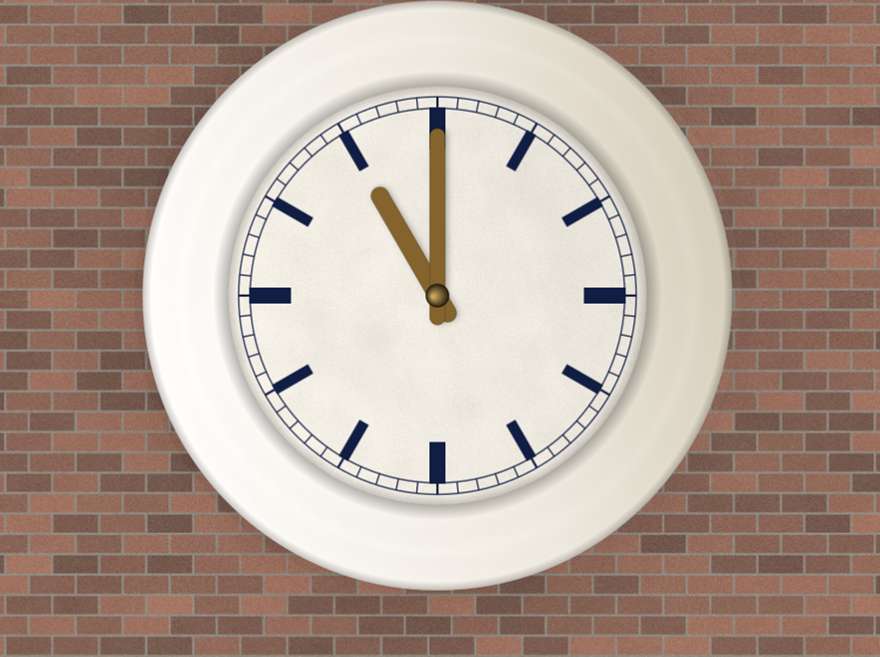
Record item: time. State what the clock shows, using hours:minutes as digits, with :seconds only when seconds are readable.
11:00
